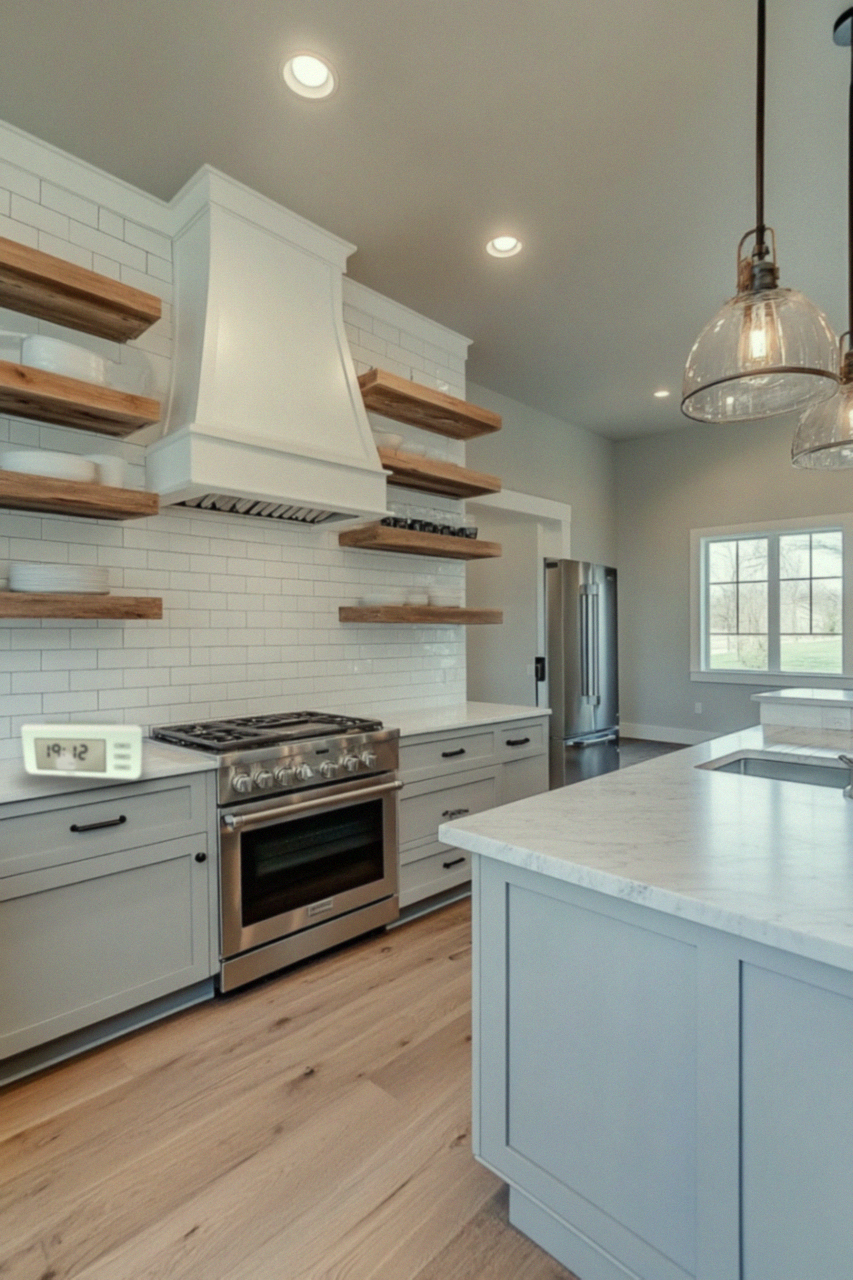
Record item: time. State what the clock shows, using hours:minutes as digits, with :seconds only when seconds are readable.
19:12
